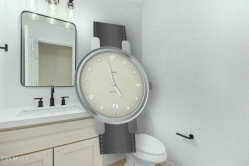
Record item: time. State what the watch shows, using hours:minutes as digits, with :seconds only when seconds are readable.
4:58
